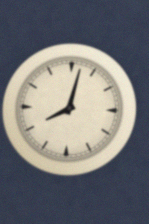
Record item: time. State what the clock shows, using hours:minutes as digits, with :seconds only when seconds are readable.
8:02
